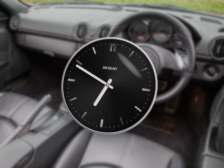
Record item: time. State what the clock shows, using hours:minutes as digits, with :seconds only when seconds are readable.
6:49
